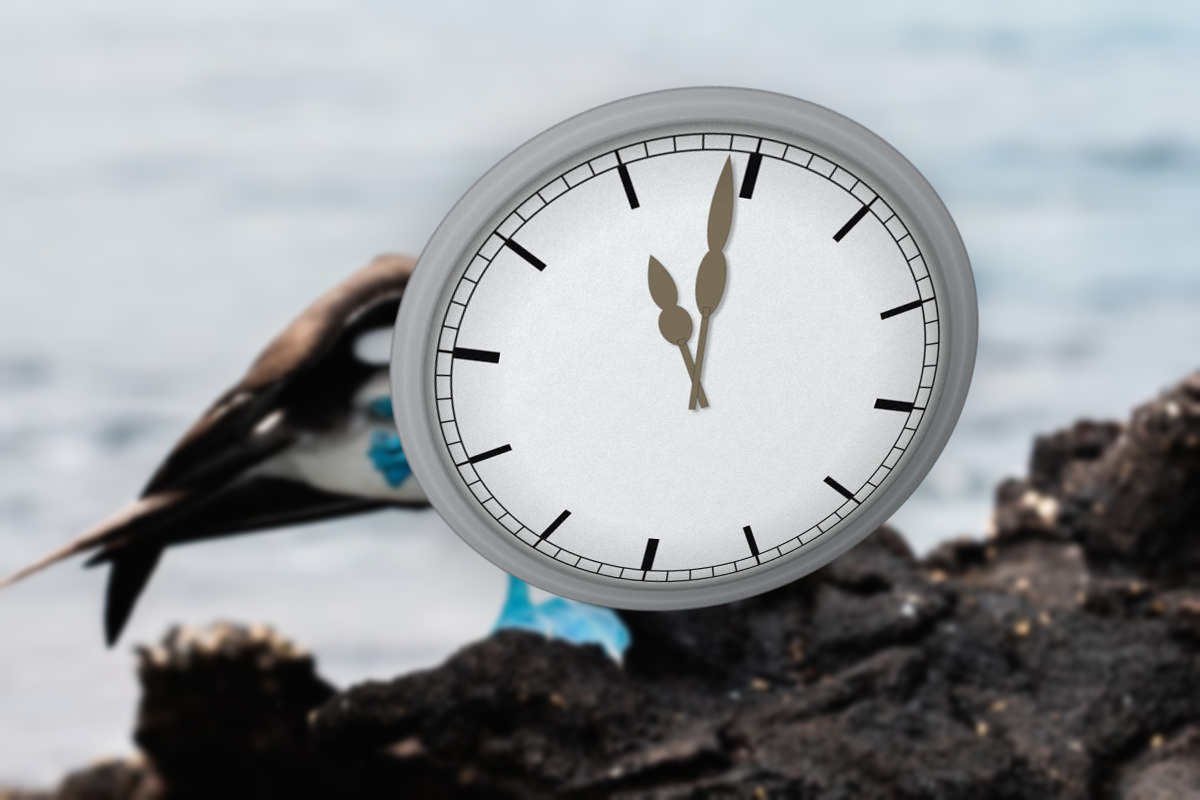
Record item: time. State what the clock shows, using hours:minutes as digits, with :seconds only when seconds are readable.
10:59
